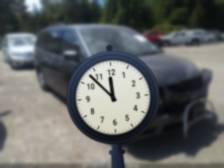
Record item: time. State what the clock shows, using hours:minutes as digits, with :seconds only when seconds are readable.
11:53
